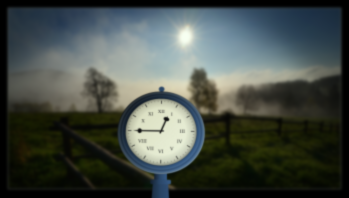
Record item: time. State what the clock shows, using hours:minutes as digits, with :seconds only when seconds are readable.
12:45
